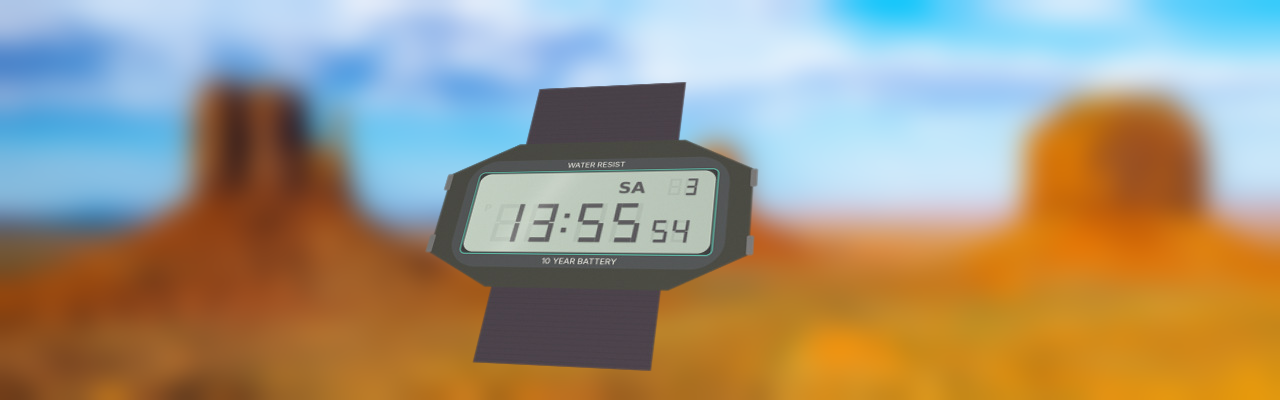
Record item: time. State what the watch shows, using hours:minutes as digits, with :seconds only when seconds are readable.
13:55:54
